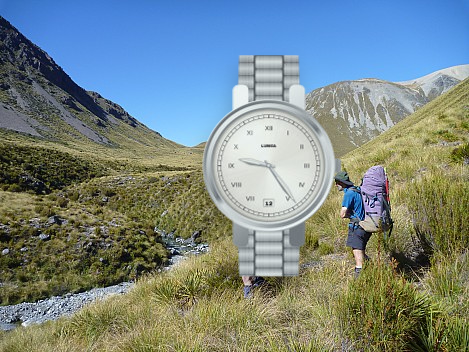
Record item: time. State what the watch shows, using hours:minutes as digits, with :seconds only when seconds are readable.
9:24
